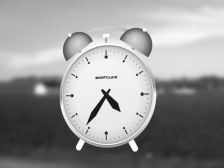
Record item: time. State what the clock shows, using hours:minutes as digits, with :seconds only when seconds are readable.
4:36
